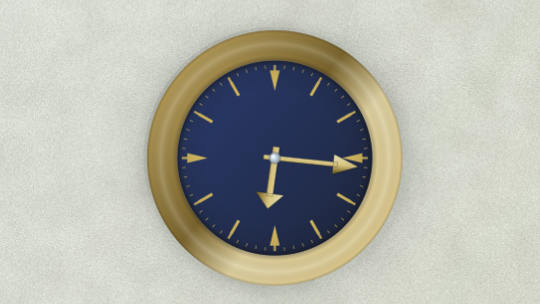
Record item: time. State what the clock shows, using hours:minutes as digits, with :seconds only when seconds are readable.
6:16
